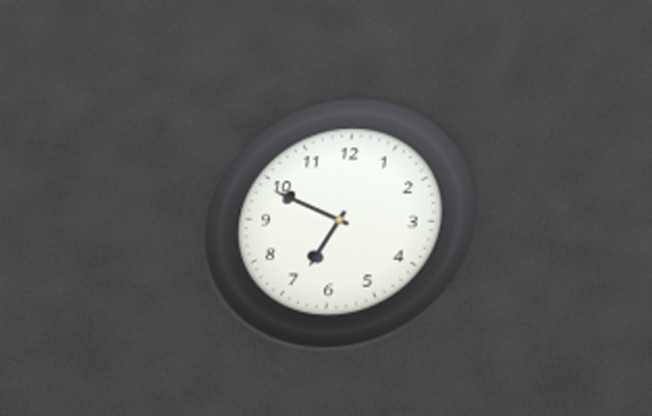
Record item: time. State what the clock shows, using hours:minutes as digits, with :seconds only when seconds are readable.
6:49
